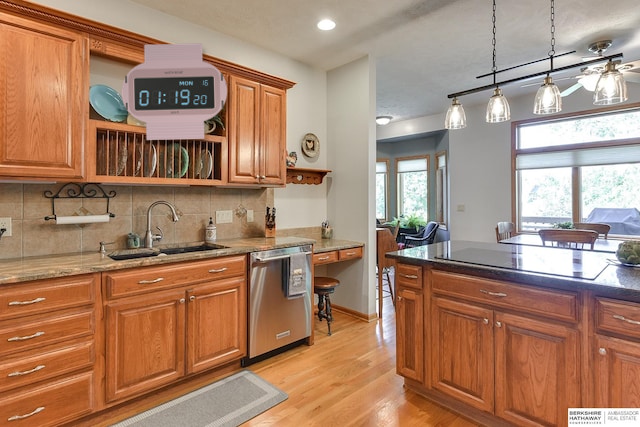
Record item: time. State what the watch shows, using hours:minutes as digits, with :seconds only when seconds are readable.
1:19:20
